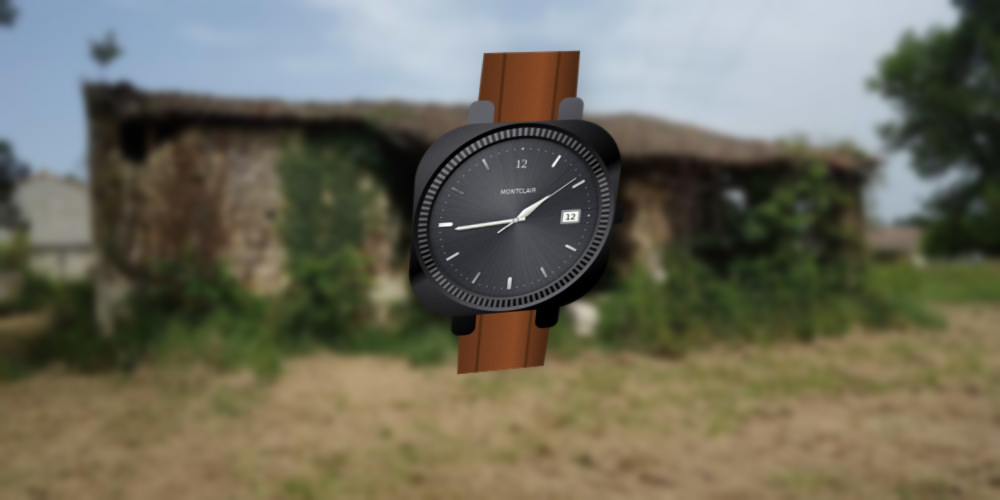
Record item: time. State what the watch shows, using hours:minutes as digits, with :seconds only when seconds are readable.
1:44:09
